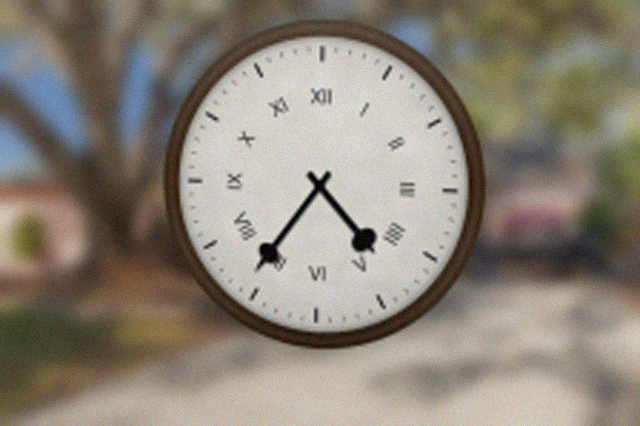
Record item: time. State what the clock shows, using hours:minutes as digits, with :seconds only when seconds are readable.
4:36
